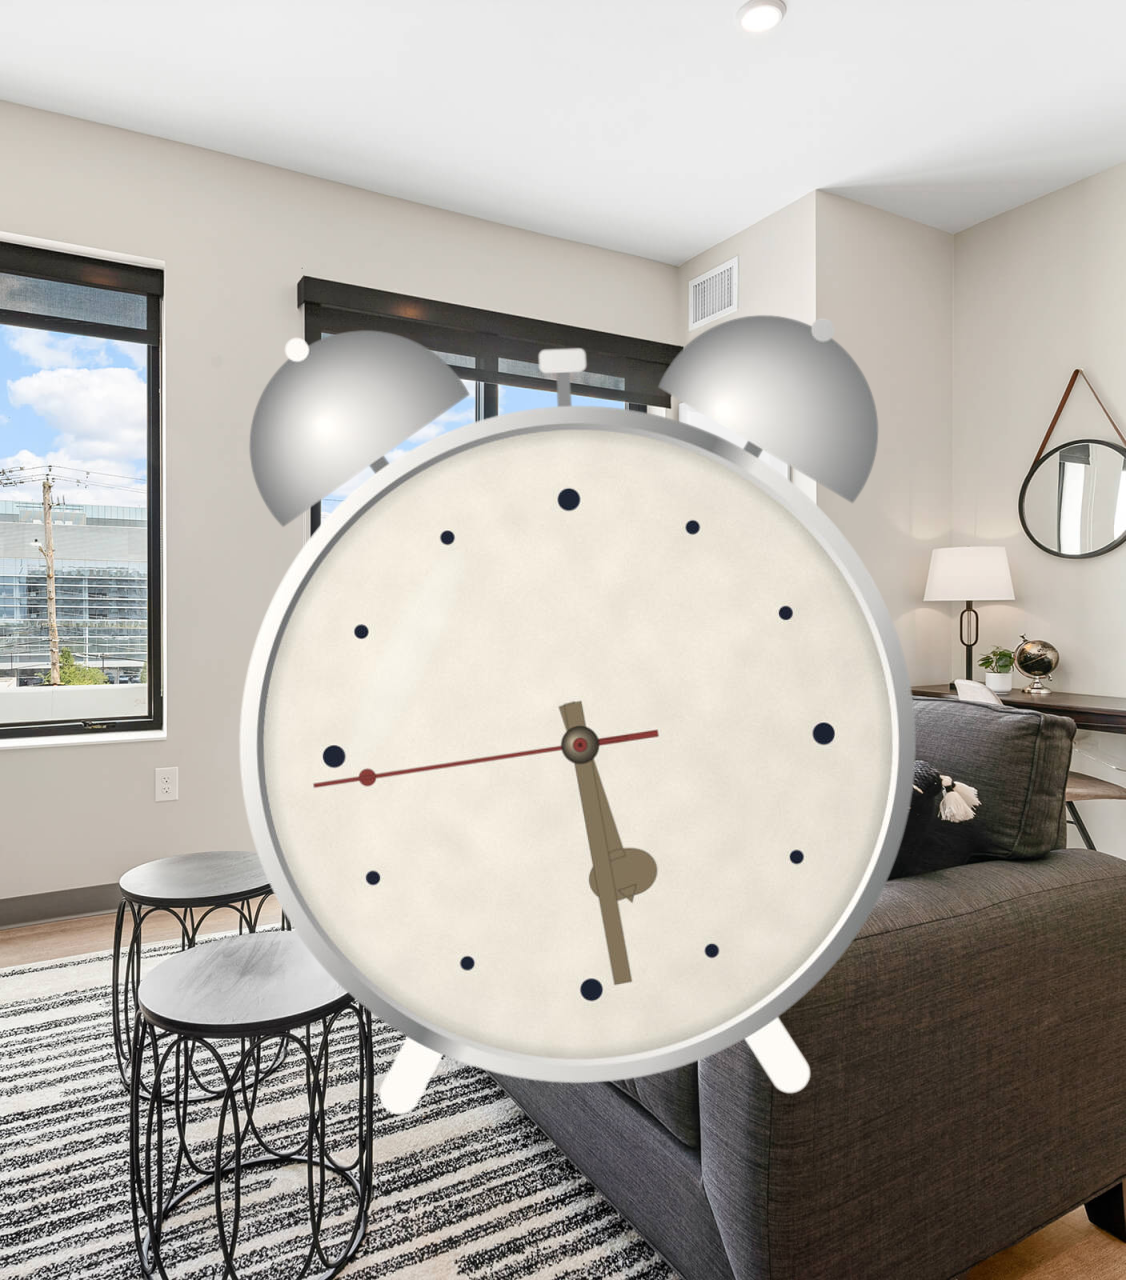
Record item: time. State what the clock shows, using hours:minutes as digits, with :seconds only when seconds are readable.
5:28:44
